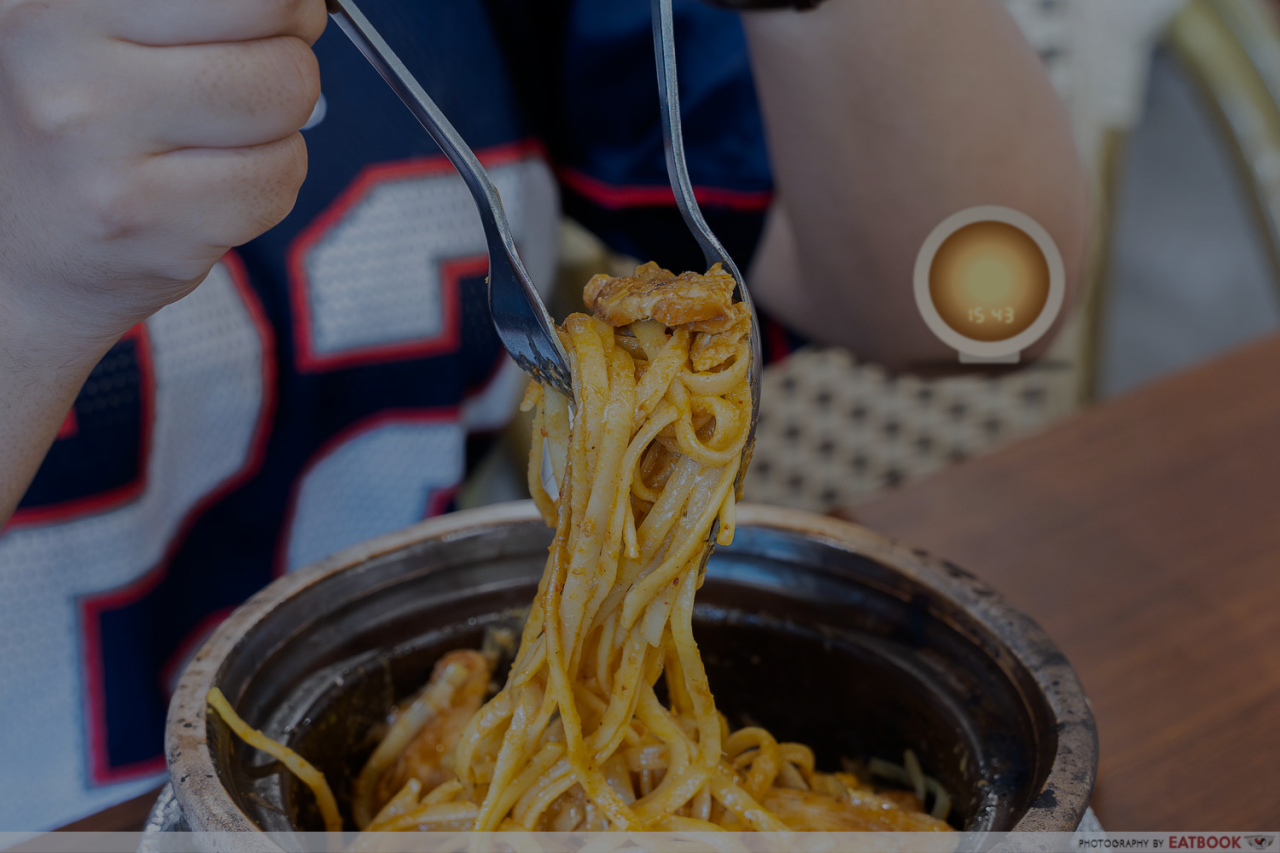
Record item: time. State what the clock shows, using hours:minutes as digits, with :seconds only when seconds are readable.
15:43
